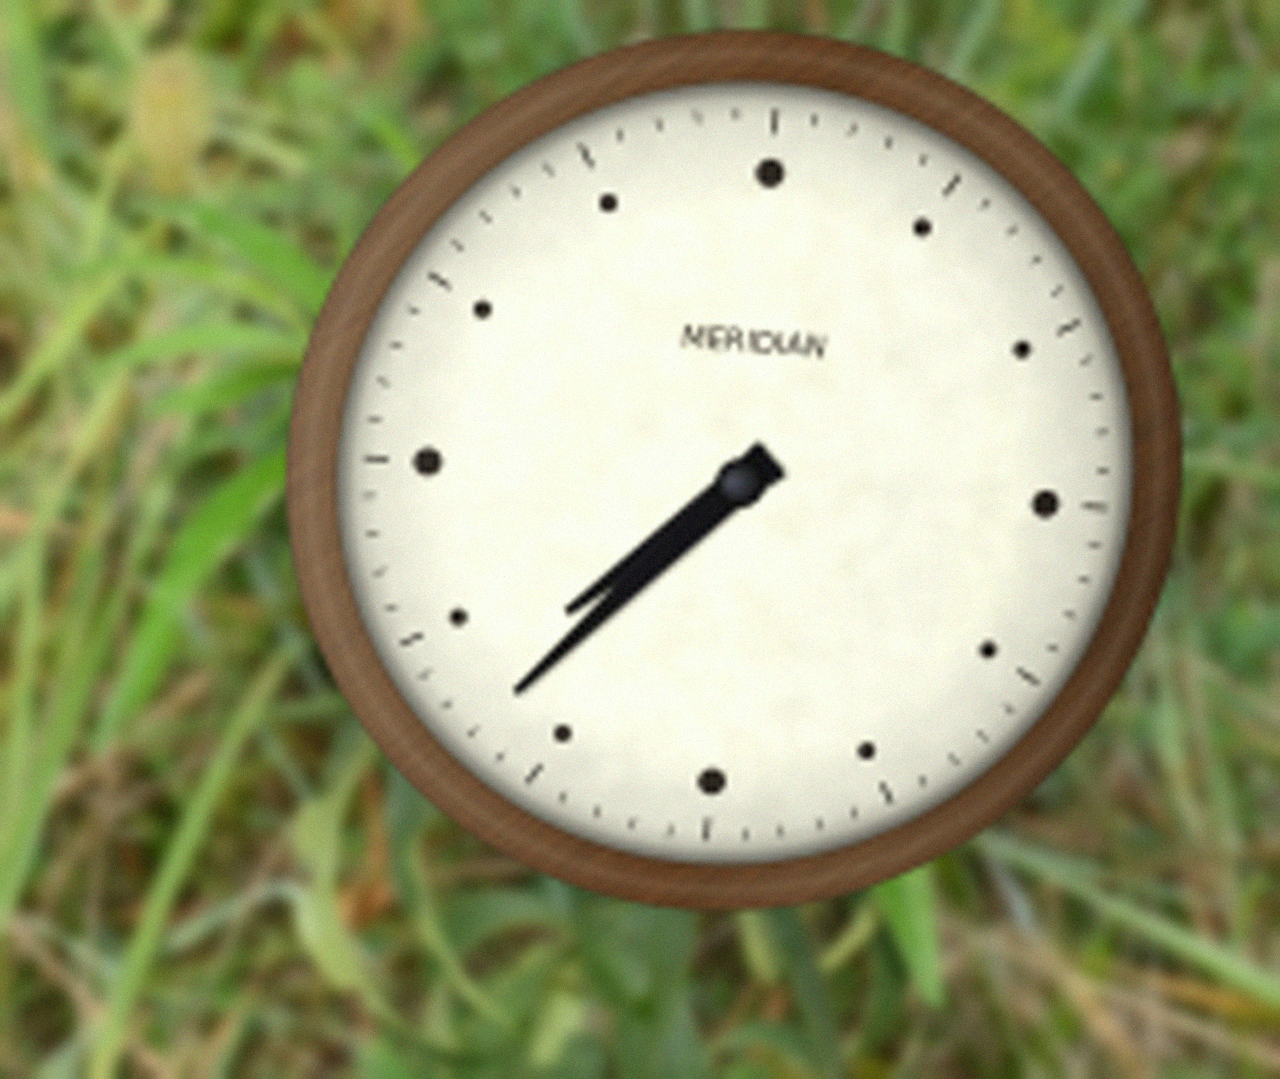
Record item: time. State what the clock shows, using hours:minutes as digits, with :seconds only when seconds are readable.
7:37
